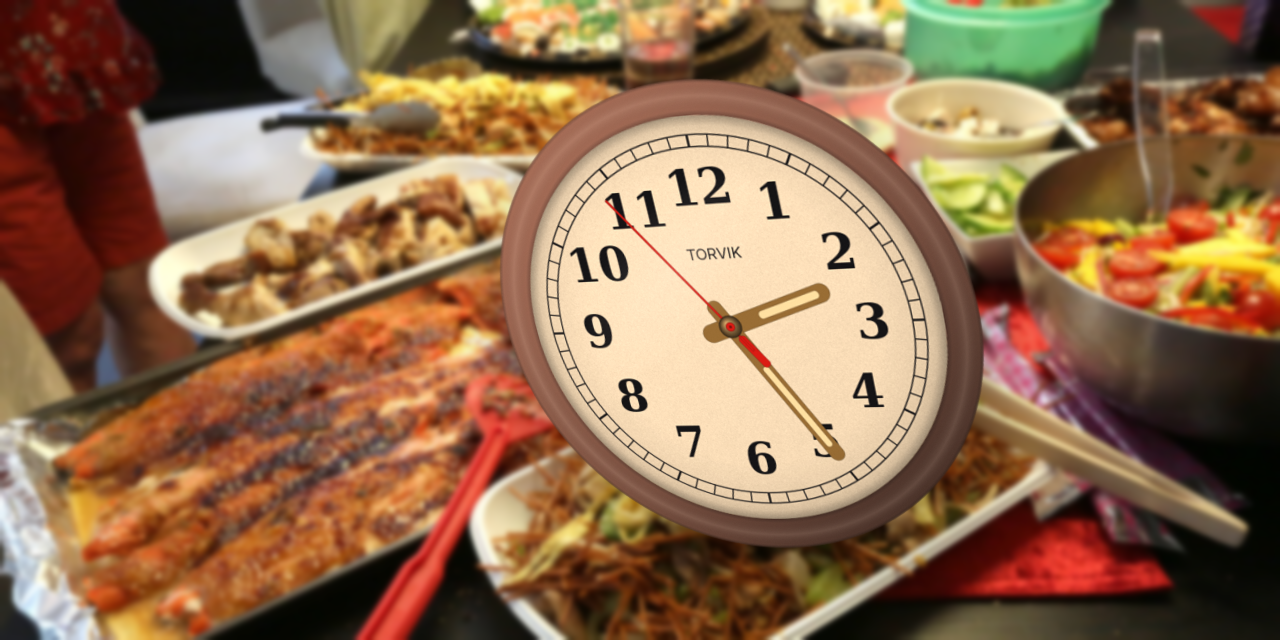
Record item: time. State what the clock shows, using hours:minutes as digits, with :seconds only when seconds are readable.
2:24:54
